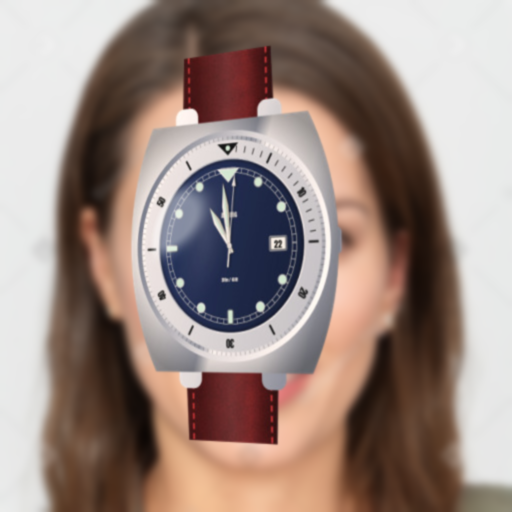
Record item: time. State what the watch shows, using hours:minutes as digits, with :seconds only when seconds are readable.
10:59:01
